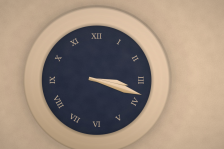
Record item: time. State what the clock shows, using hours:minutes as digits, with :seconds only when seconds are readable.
3:18
